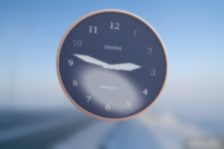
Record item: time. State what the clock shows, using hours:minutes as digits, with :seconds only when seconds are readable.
2:47
